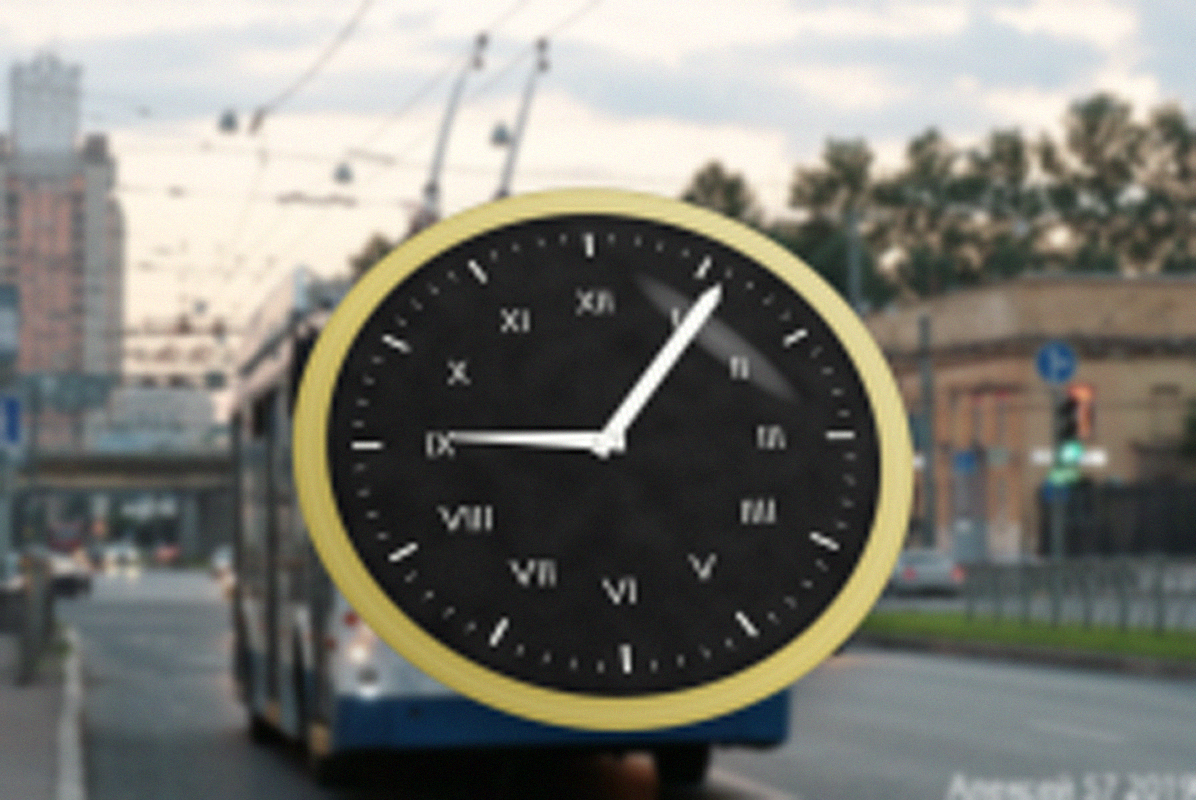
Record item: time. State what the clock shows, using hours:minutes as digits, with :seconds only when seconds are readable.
9:06
